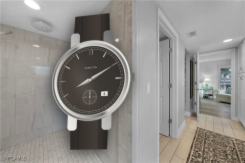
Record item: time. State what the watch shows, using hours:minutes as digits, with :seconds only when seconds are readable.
8:10
